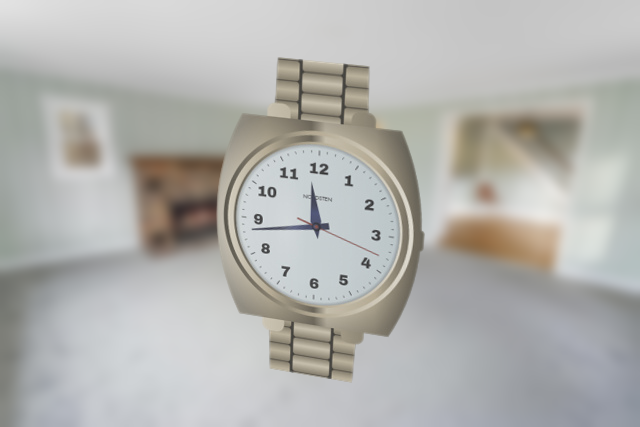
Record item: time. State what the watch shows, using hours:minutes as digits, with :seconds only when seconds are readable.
11:43:18
